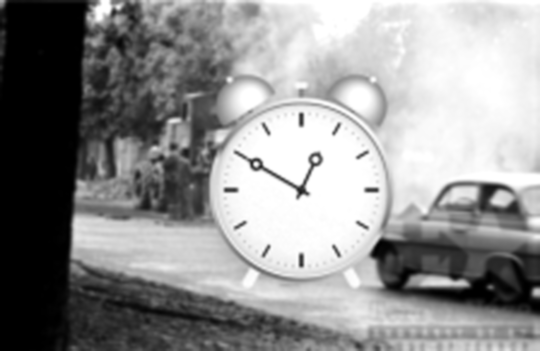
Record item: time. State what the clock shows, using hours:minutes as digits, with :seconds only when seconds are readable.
12:50
